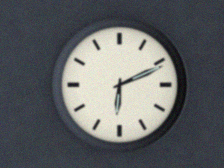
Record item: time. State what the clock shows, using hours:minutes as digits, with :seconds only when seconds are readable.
6:11
